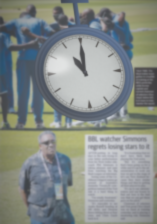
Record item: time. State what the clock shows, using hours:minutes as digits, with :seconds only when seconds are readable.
11:00
